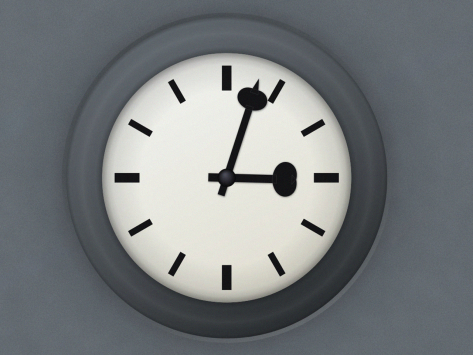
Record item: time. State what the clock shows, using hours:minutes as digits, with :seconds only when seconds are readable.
3:03
